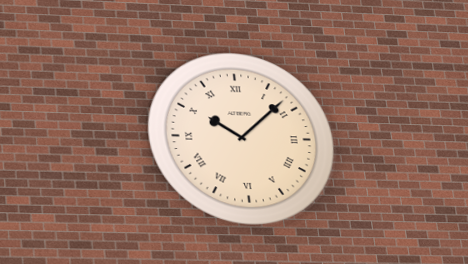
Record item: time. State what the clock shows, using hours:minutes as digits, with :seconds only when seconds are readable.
10:08
